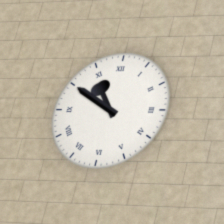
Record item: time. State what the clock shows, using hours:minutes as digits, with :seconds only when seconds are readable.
10:50
